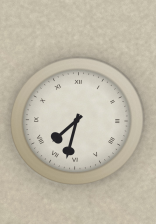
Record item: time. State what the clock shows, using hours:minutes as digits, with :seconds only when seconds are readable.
7:32
